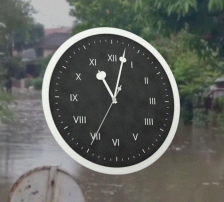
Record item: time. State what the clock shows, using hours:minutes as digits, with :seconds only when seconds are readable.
11:02:35
